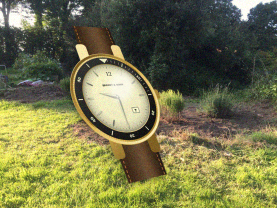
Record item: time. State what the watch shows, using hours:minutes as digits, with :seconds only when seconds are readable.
9:30
